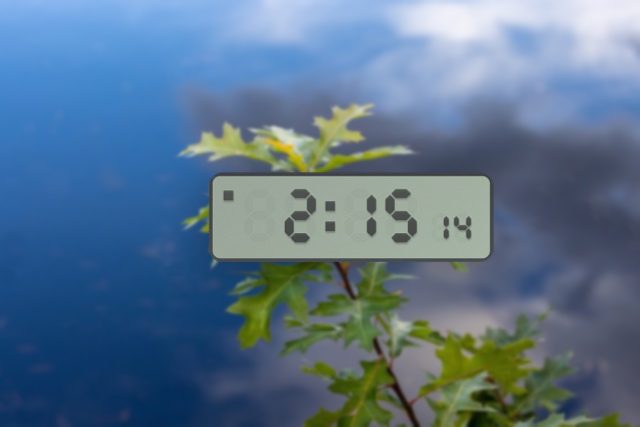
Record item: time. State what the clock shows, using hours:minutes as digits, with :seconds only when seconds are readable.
2:15:14
